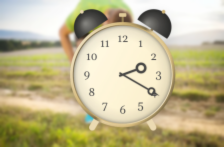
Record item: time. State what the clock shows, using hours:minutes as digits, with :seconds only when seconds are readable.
2:20
